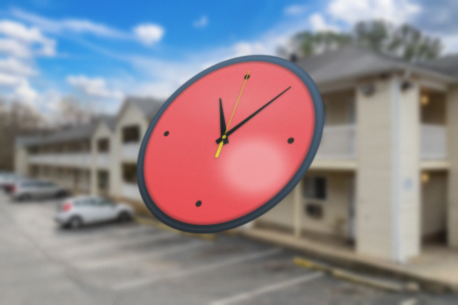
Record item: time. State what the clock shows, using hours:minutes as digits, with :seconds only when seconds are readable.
11:07:00
